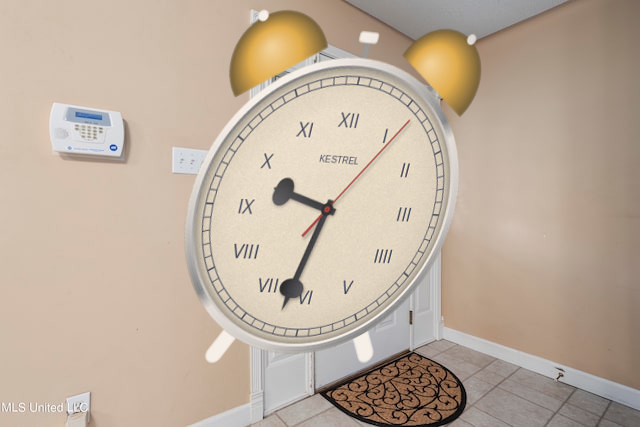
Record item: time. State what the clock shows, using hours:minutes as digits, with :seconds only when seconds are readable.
9:32:06
